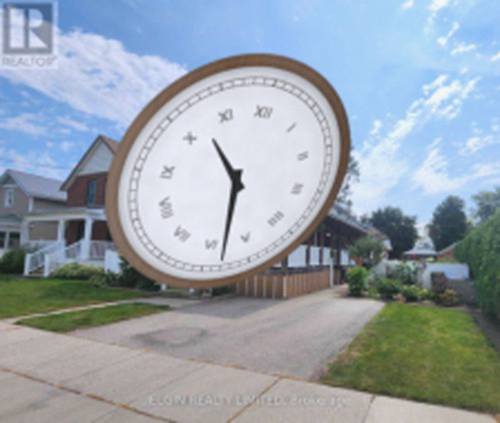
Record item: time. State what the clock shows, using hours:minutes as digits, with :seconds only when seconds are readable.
10:28
